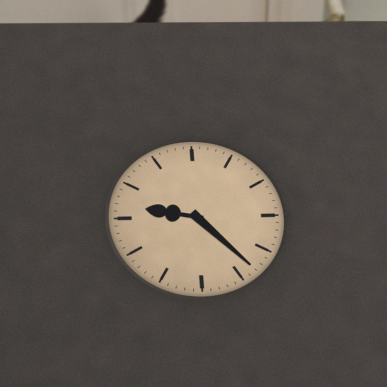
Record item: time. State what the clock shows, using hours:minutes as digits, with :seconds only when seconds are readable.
9:23
